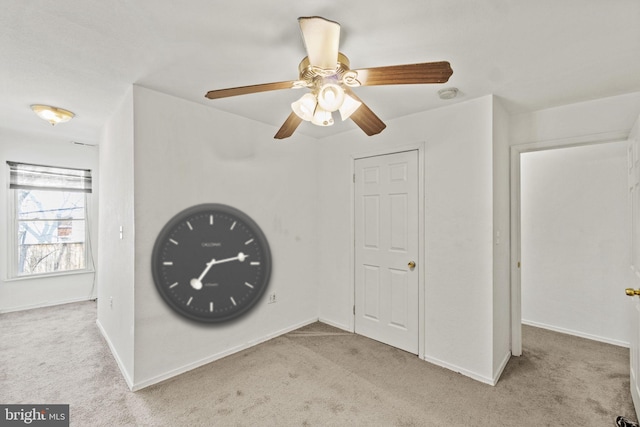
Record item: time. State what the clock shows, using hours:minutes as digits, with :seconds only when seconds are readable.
7:13
